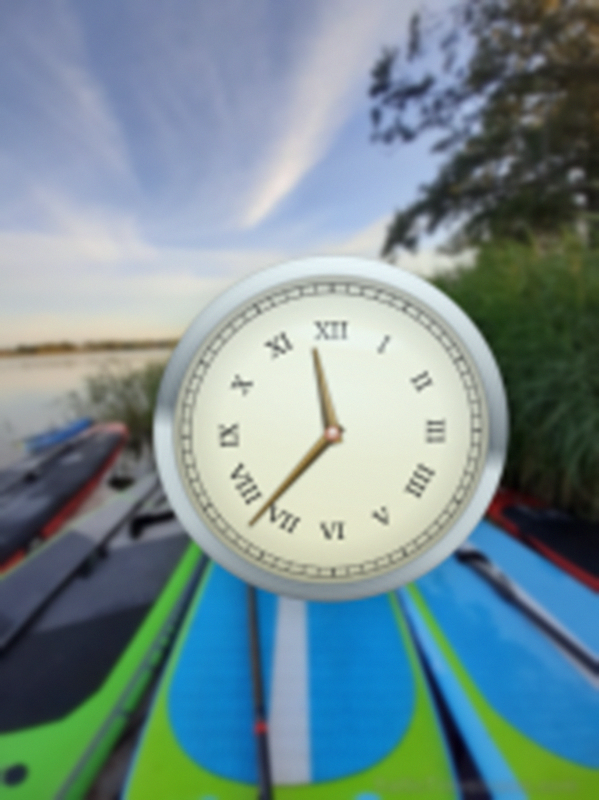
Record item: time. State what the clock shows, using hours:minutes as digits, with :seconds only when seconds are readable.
11:37
